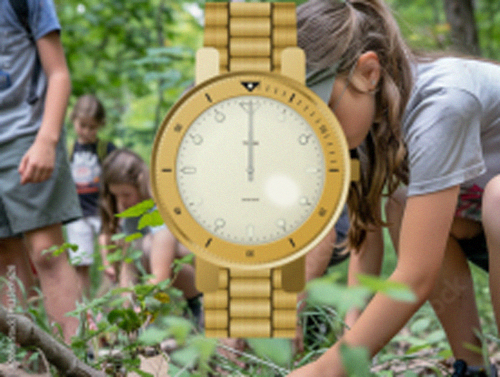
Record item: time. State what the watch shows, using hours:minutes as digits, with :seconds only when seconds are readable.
12:00
